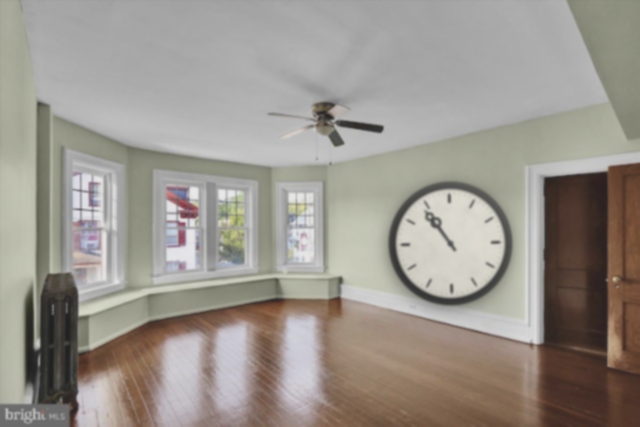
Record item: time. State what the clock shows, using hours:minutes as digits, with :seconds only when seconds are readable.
10:54
